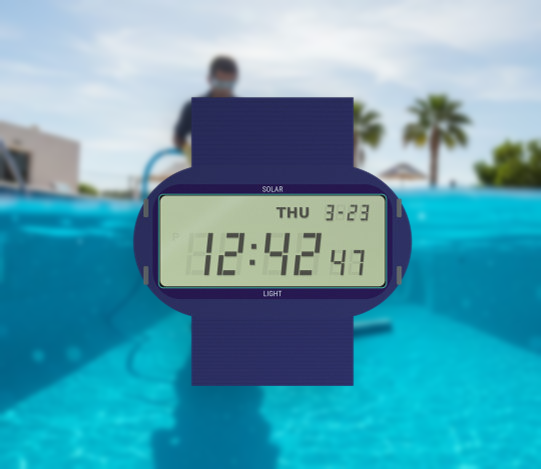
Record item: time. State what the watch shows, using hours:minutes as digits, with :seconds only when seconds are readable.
12:42:47
